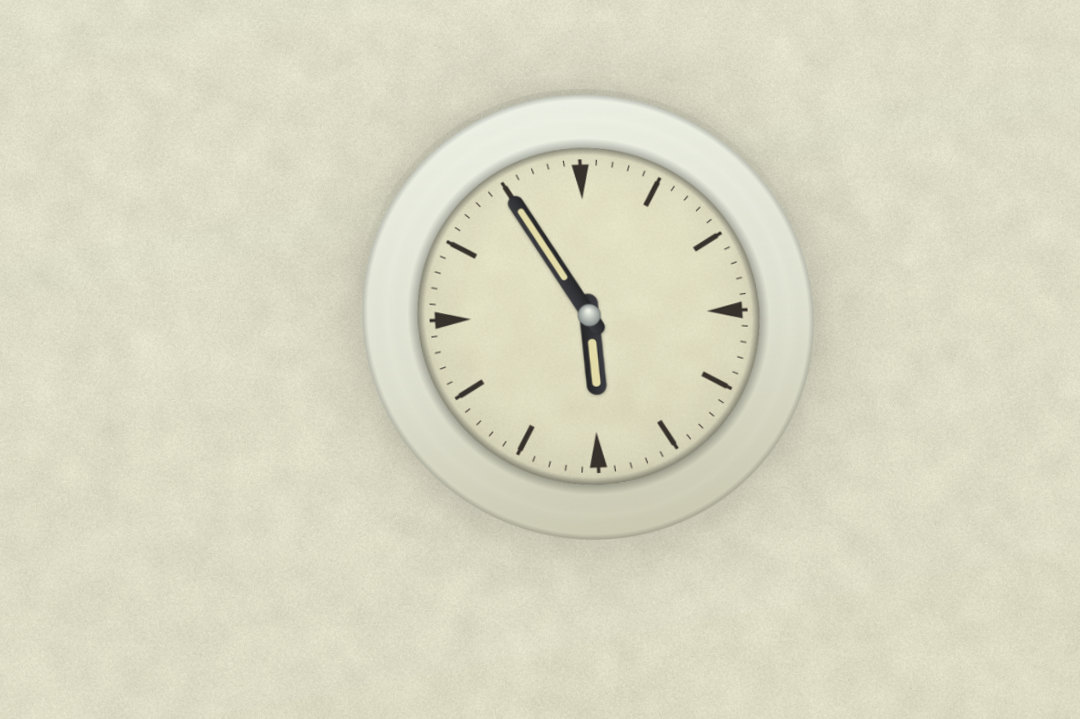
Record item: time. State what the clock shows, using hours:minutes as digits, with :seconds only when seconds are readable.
5:55
